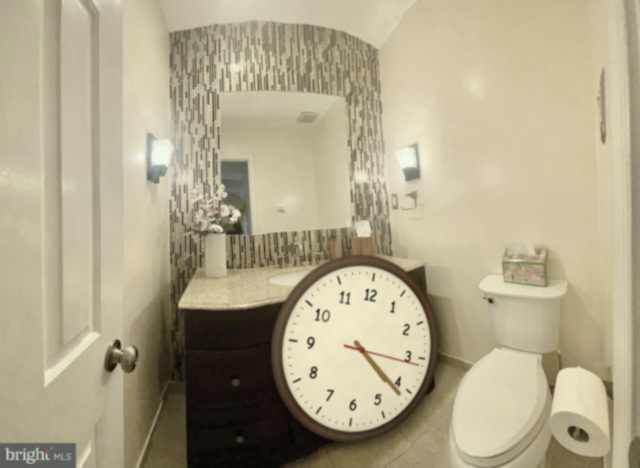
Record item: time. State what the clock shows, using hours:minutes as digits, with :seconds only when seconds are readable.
4:21:16
